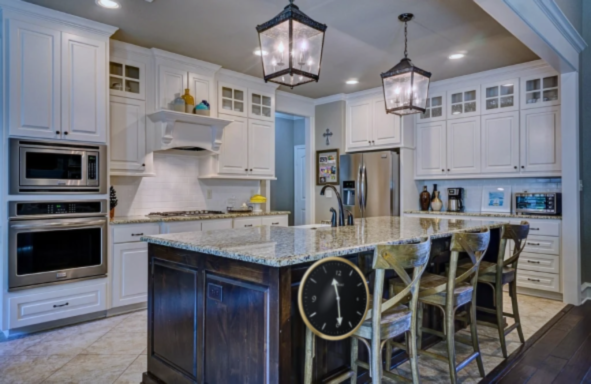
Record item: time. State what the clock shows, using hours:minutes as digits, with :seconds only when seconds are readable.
11:29
